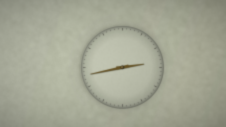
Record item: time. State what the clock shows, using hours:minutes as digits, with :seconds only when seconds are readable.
2:43
